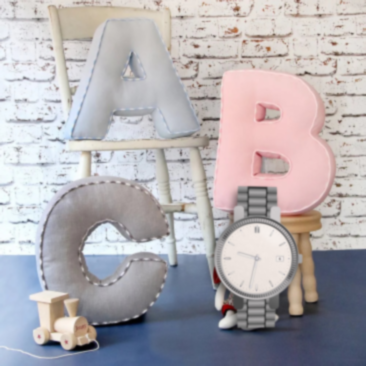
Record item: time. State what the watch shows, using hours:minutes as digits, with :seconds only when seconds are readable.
9:32
